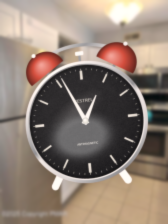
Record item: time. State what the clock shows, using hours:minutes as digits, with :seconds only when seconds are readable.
12:56
